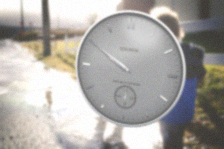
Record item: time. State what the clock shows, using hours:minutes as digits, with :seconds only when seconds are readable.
9:50
